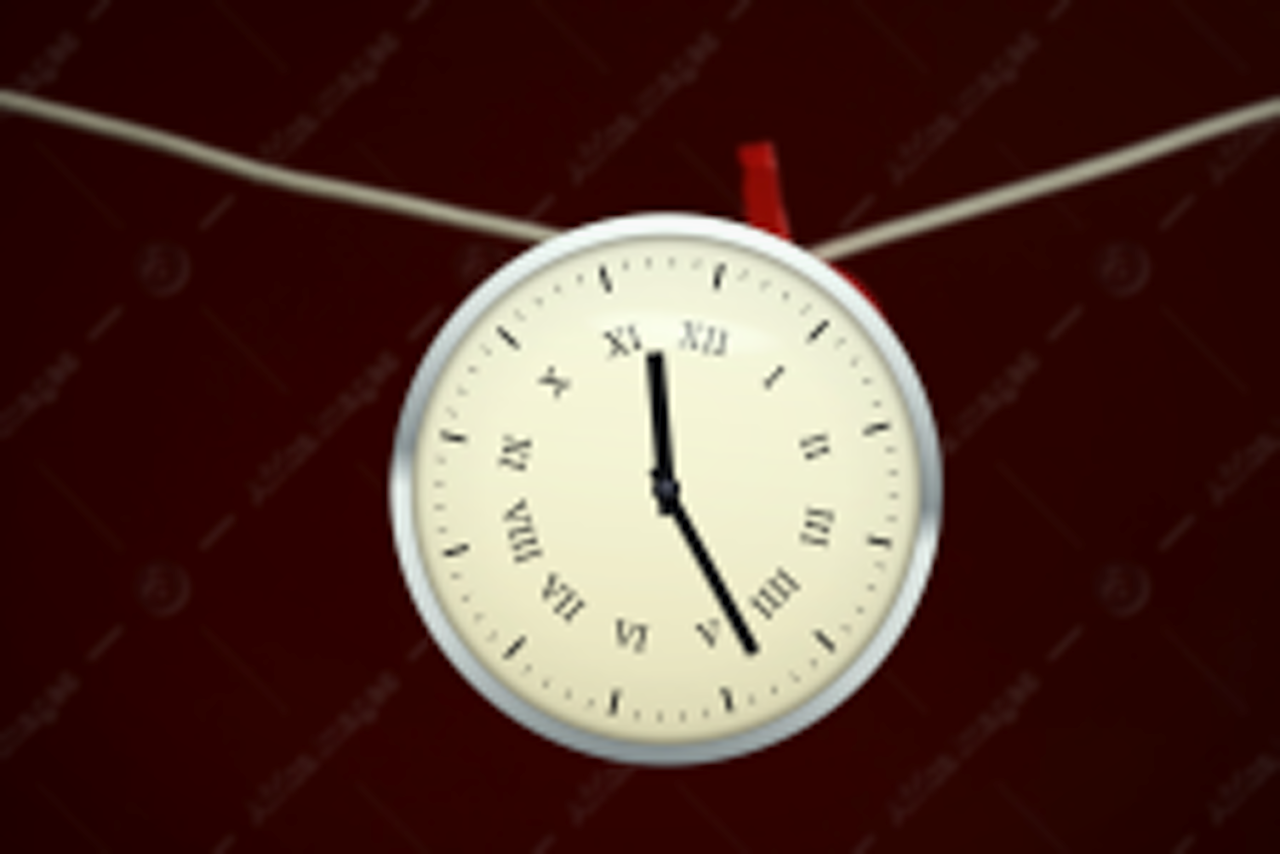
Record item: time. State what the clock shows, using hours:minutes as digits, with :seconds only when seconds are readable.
11:23
